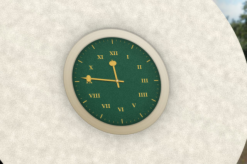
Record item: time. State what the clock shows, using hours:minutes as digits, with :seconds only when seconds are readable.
11:46
